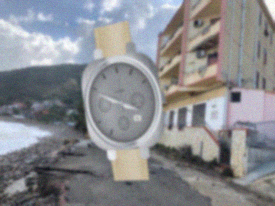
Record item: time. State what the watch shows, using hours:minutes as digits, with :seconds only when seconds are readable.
3:49
